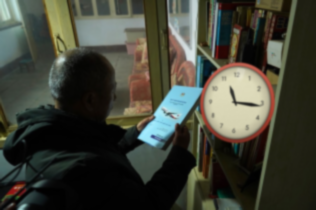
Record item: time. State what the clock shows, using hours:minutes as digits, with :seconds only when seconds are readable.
11:16
